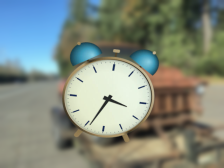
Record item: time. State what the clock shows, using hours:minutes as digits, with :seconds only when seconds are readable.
3:34
